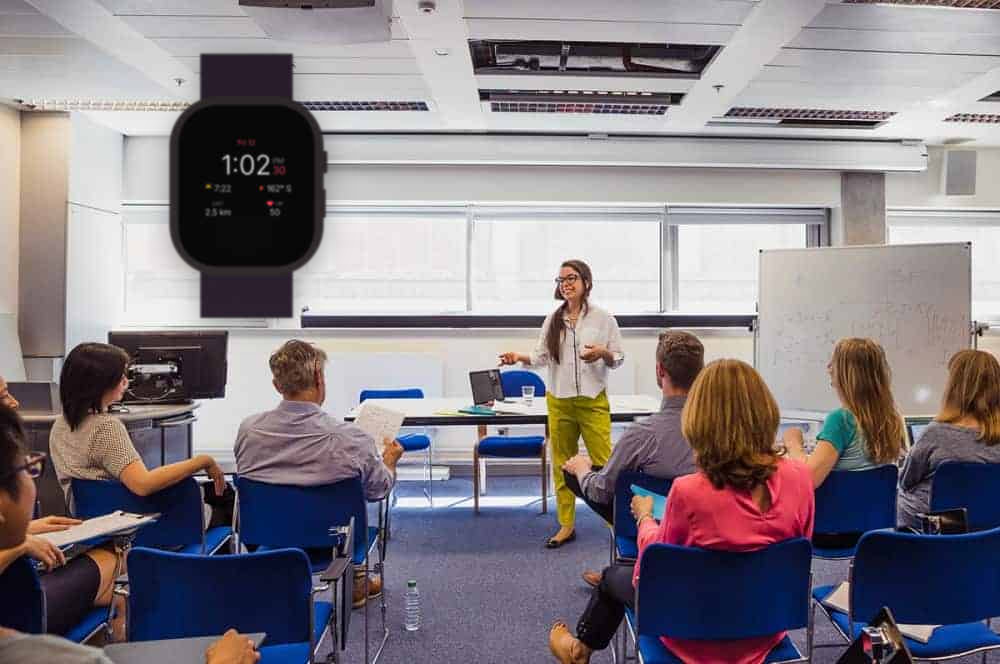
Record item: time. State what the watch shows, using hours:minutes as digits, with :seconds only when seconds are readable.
1:02:30
